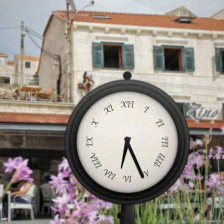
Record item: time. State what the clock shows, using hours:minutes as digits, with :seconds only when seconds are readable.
6:26
